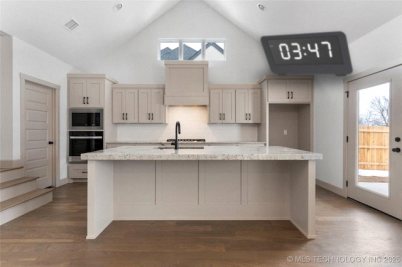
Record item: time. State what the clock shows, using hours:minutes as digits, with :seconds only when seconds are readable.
3:47
